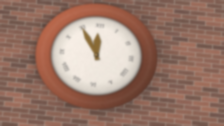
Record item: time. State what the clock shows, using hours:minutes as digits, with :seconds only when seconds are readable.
11:55
